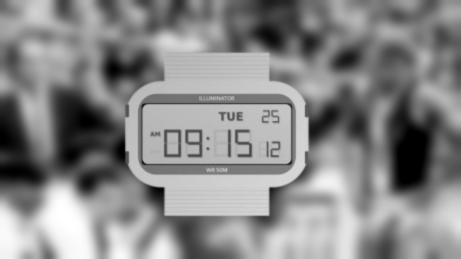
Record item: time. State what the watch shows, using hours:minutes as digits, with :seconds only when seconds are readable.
9:15:12
